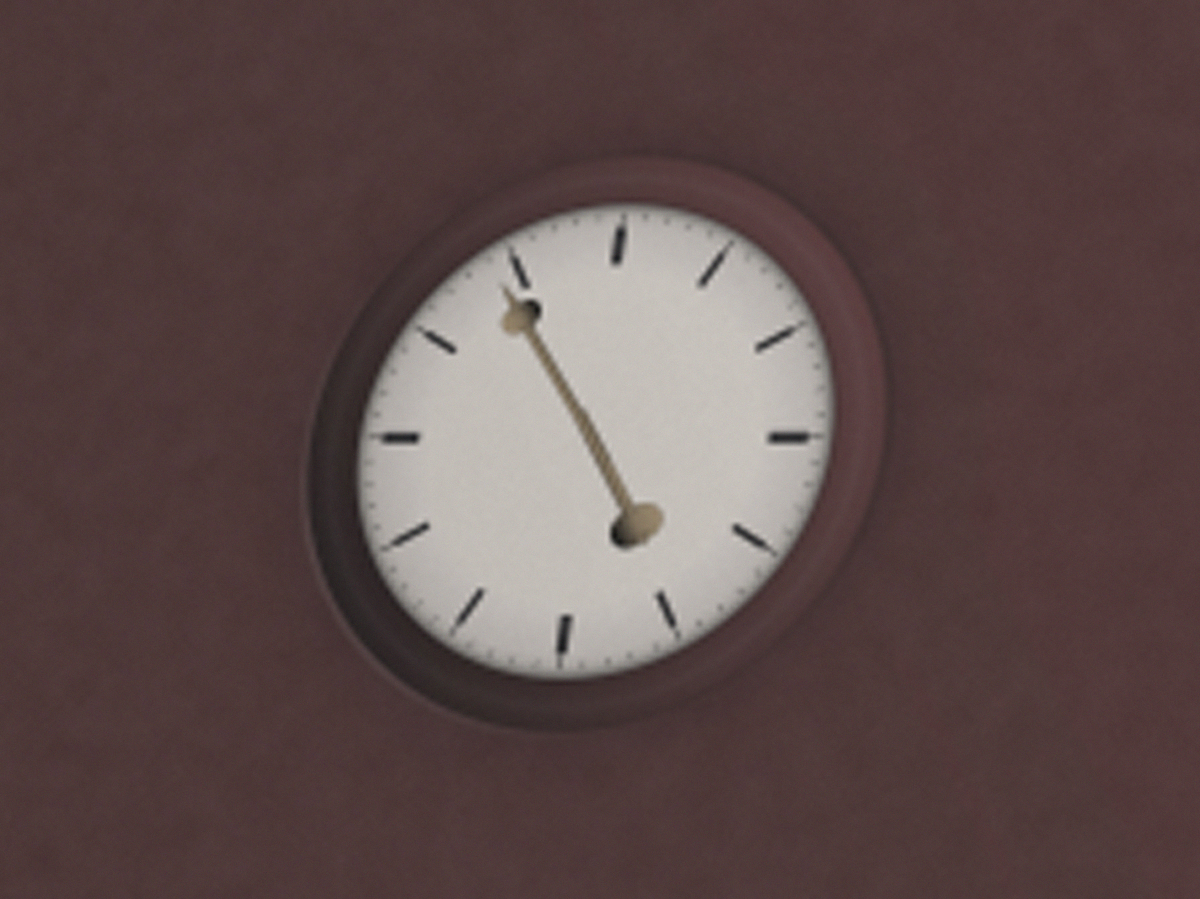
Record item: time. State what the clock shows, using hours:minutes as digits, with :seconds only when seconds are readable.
4:54
